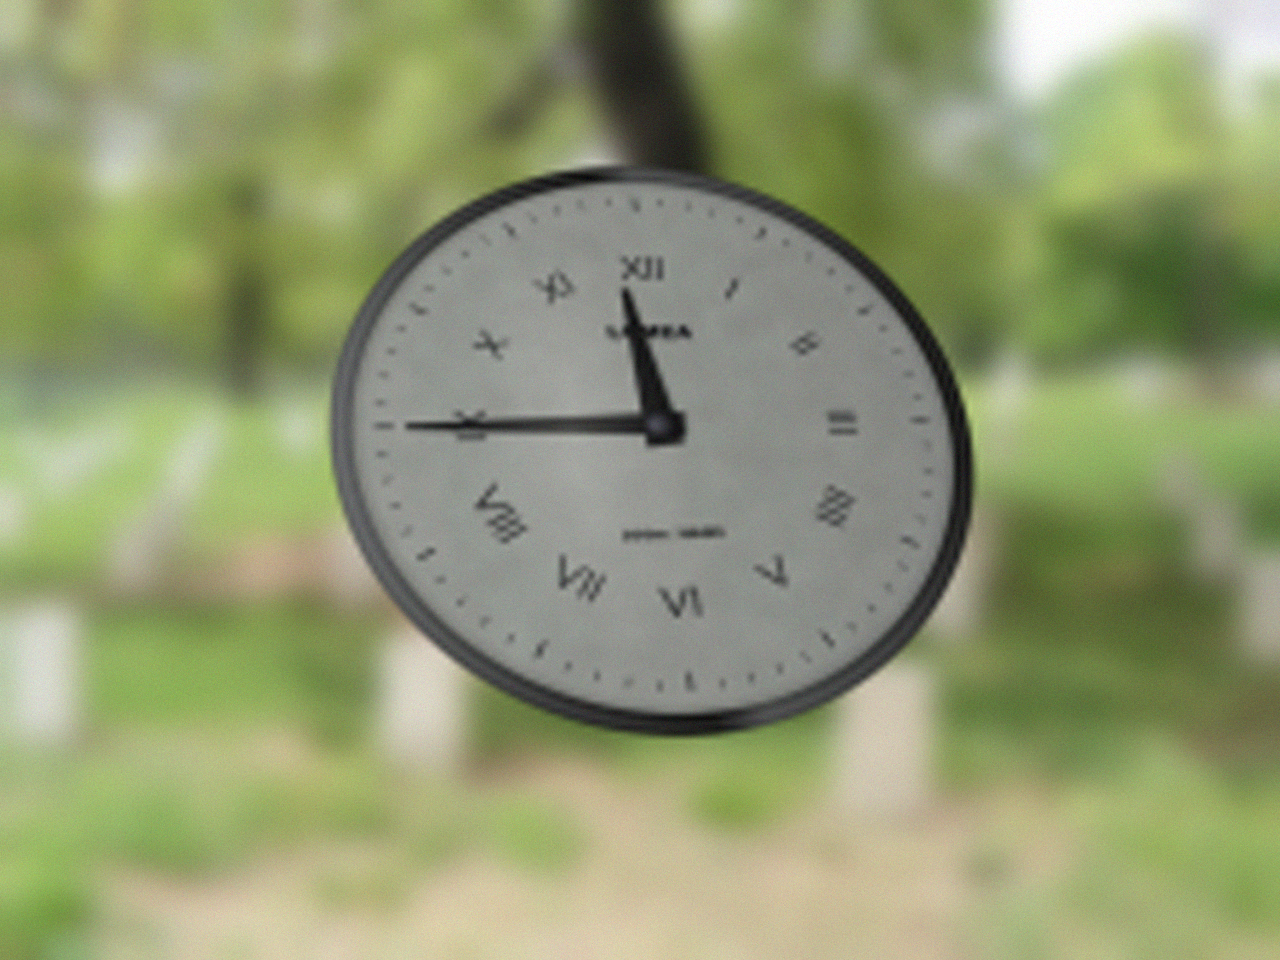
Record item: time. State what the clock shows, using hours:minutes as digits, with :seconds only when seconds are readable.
11:45
